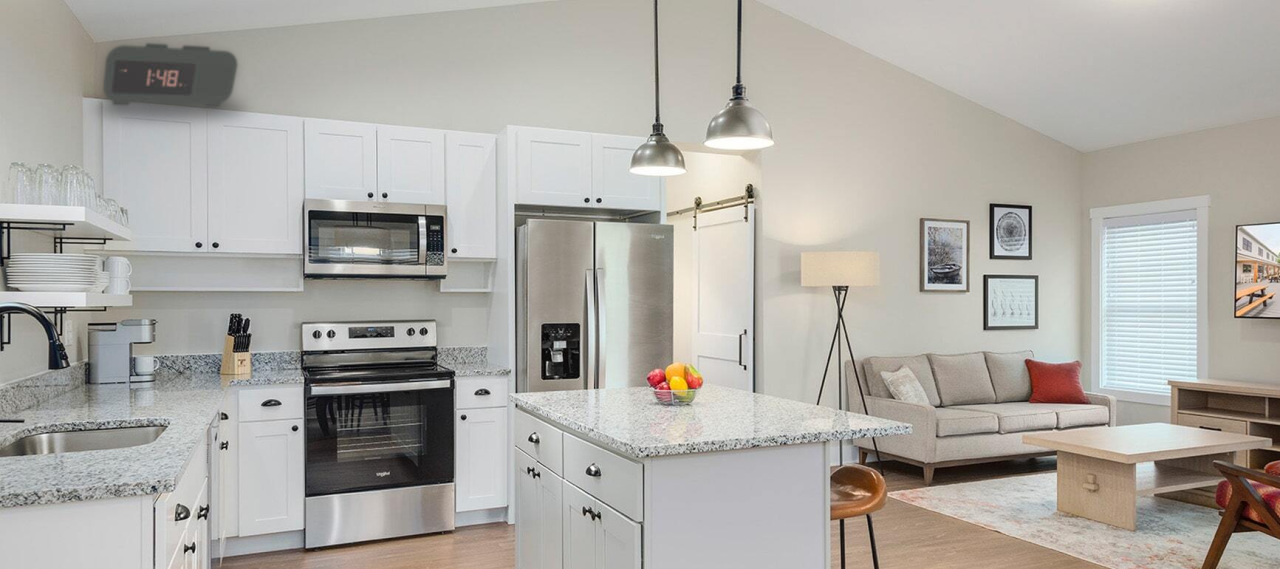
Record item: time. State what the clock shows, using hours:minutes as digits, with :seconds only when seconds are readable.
1:48
